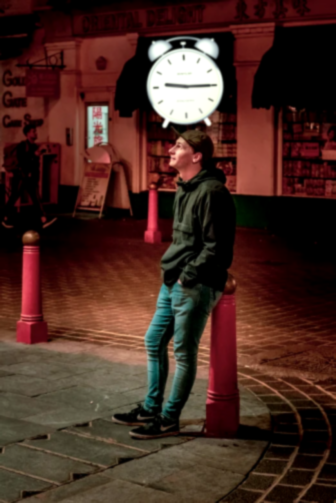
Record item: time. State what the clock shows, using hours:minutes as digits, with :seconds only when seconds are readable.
9:15
